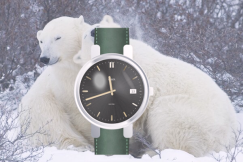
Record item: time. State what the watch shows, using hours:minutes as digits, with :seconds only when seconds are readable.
11:42
